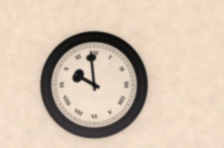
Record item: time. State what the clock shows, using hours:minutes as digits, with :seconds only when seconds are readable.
9:59
